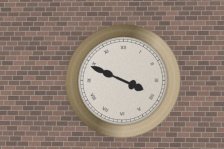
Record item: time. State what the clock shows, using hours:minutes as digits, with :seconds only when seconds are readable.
3:49
